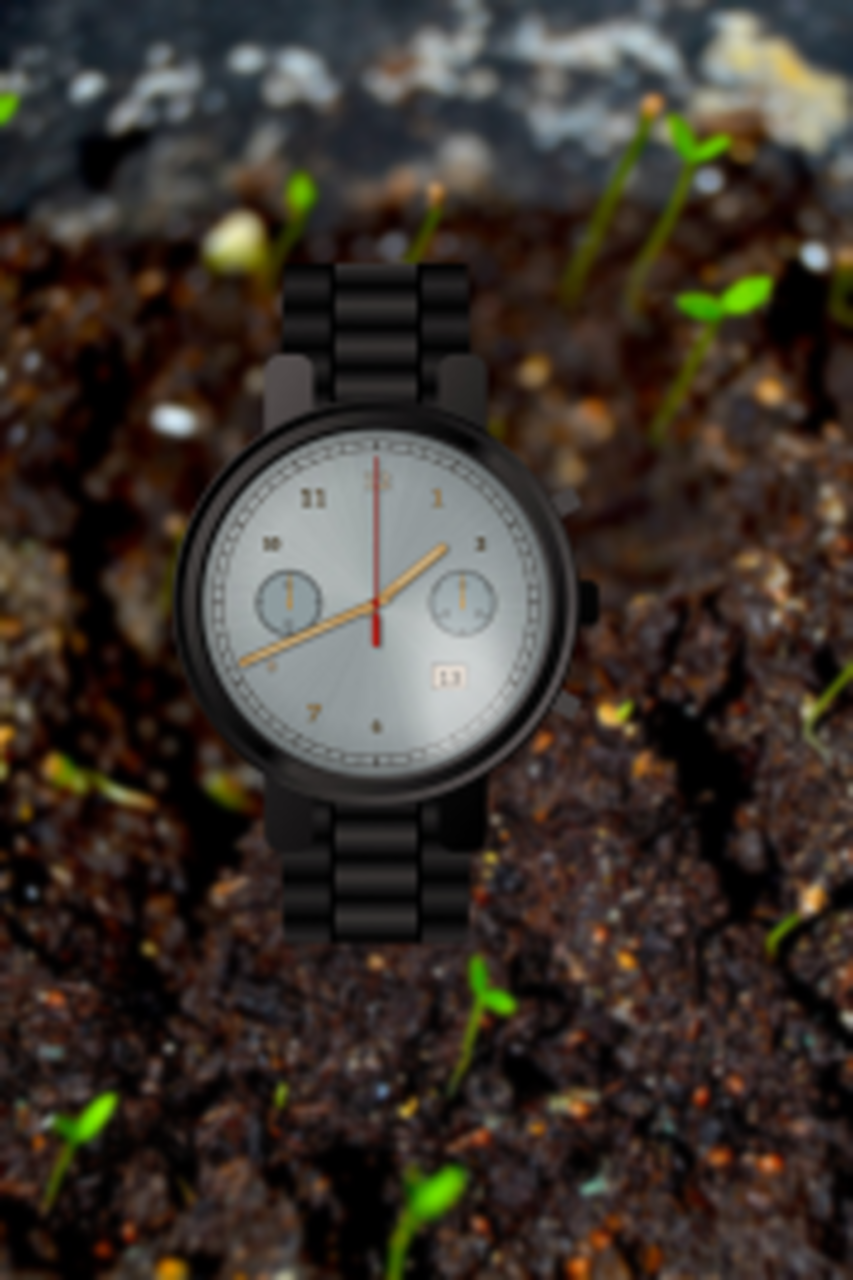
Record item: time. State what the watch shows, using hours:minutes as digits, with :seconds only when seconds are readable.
1:41
